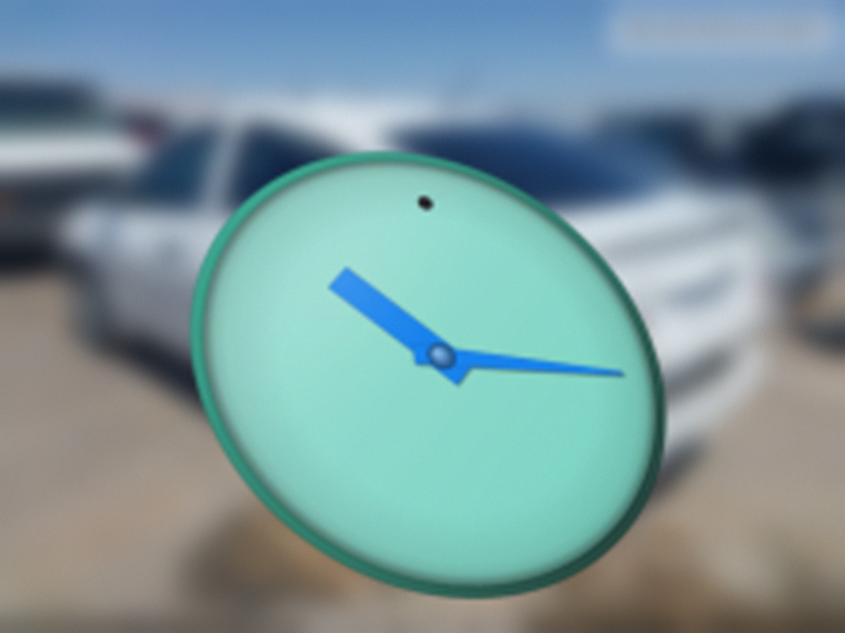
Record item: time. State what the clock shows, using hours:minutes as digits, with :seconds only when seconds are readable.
10:15
